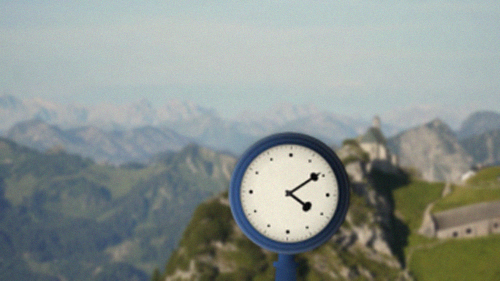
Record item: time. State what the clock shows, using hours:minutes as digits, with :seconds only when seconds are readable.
4:09
